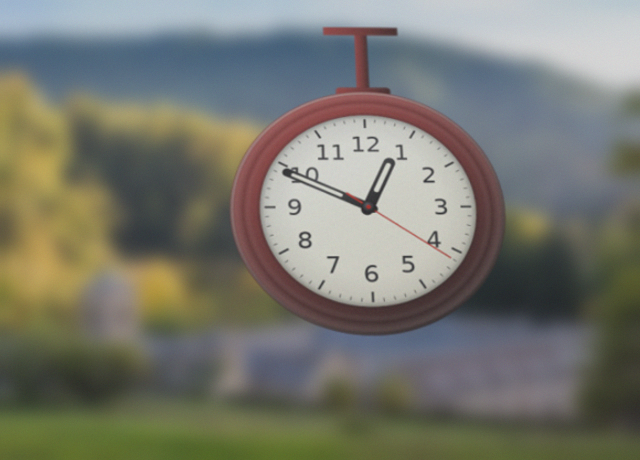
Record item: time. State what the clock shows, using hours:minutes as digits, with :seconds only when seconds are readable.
12:49:21
